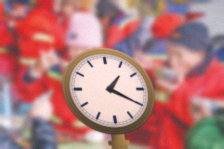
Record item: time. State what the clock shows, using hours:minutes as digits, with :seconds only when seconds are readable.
1:20
